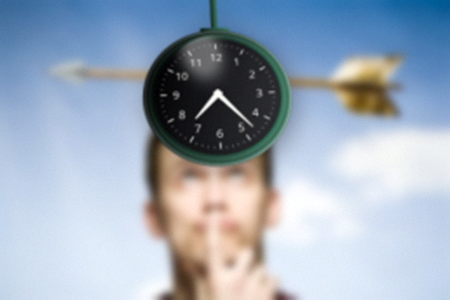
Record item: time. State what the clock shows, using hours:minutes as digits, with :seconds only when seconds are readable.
7:23
